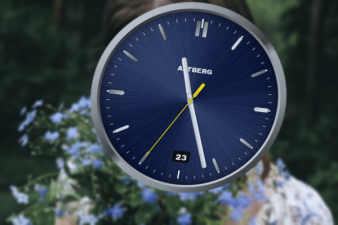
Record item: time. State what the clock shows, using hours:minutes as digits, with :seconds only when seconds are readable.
11:26:35
